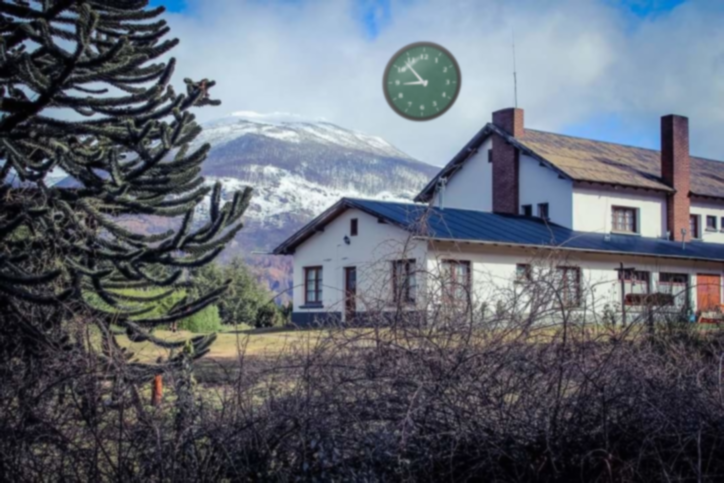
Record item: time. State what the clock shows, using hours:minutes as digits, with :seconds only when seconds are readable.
8:53
